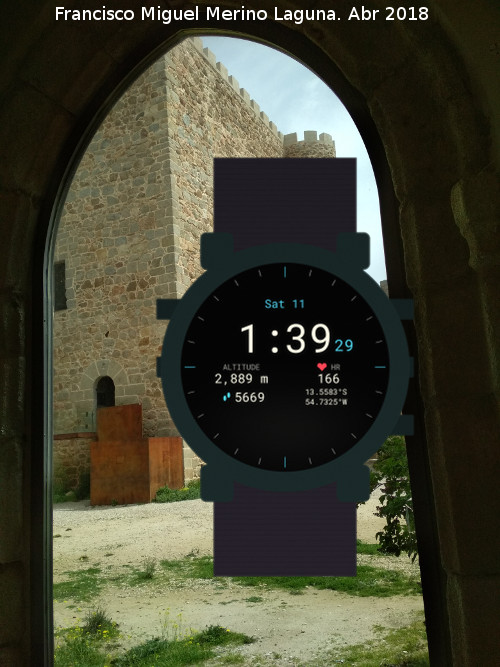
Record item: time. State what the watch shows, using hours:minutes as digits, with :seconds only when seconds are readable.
1:39:29
